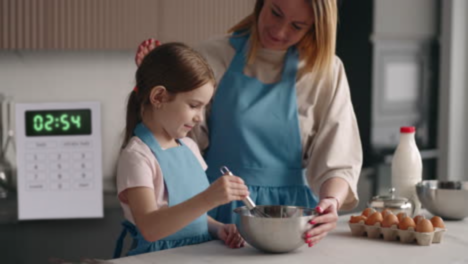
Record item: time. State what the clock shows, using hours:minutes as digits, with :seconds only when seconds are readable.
2:54
